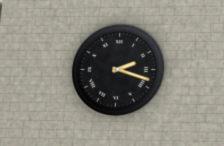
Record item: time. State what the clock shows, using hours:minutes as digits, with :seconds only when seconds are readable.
2:18
